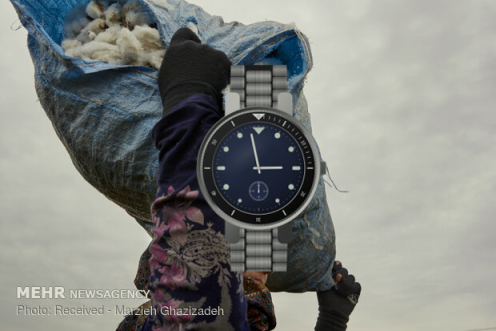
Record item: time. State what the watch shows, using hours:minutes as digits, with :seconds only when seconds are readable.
2:58
